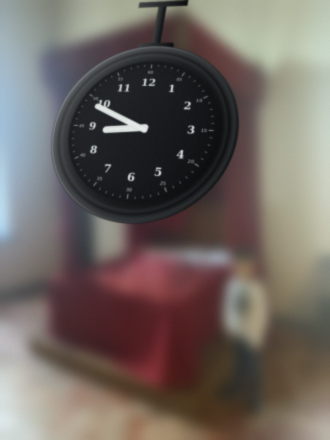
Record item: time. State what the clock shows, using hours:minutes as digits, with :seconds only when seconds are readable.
8:49
